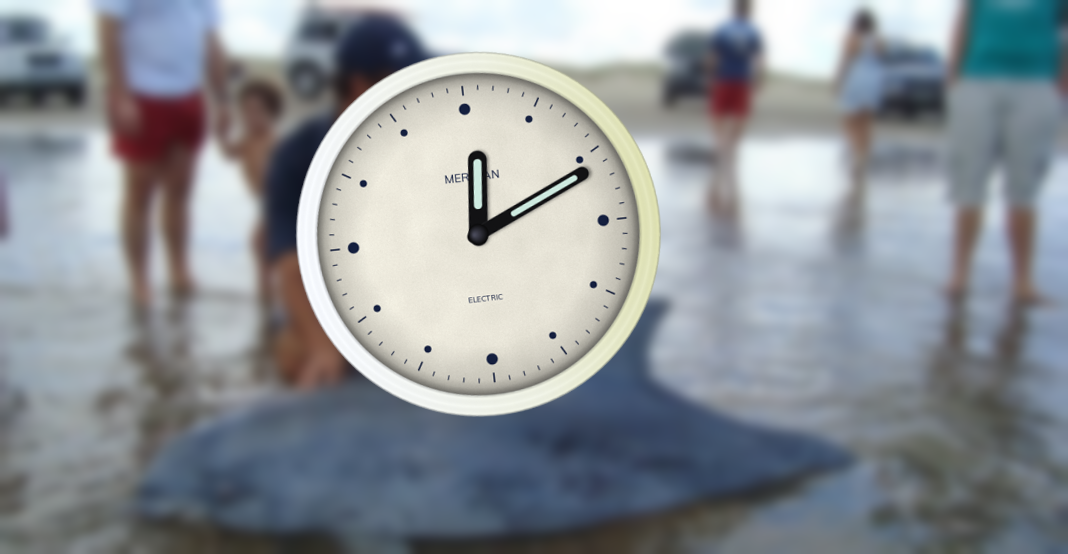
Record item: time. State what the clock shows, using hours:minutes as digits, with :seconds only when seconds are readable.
12:11
